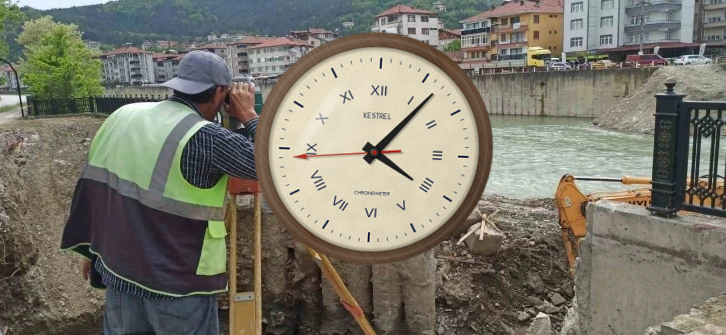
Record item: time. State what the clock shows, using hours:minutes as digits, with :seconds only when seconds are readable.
4:06:44
